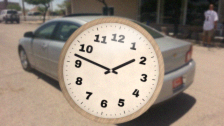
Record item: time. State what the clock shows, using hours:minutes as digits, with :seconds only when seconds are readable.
1:47
